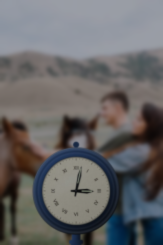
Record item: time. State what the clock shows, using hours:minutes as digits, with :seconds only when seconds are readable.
3:02
